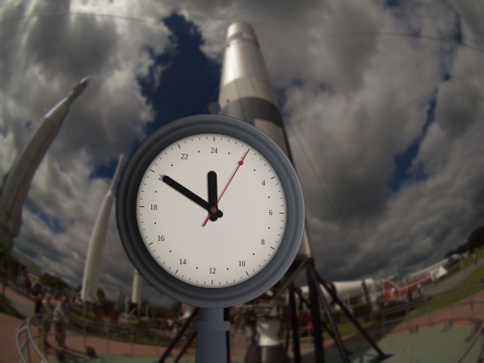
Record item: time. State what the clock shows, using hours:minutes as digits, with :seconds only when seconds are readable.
23:50:05
